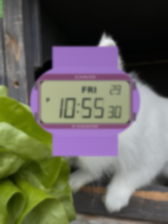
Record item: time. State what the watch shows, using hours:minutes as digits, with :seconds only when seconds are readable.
10:55:30
